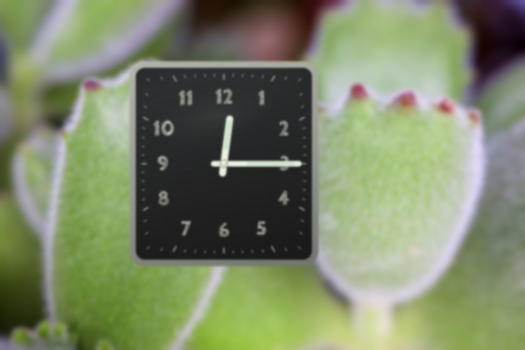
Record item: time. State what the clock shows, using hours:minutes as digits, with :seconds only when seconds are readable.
12:15
